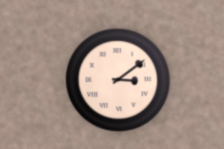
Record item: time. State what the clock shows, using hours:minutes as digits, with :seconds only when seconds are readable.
3:09
